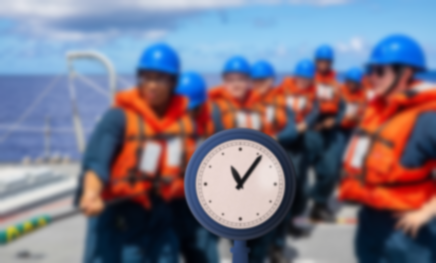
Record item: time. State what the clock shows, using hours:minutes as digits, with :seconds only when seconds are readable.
11:06
